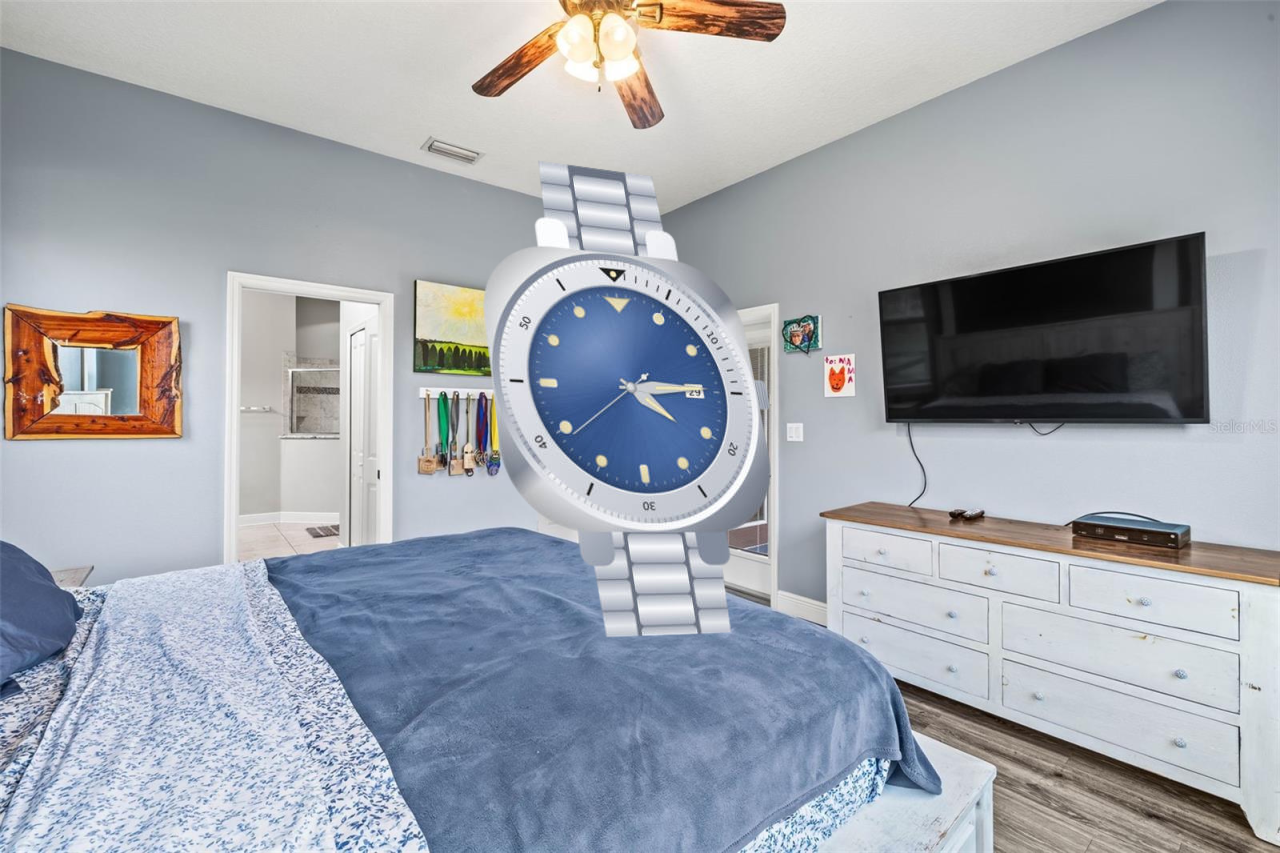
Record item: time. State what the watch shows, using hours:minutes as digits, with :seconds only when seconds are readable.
4:14:39
